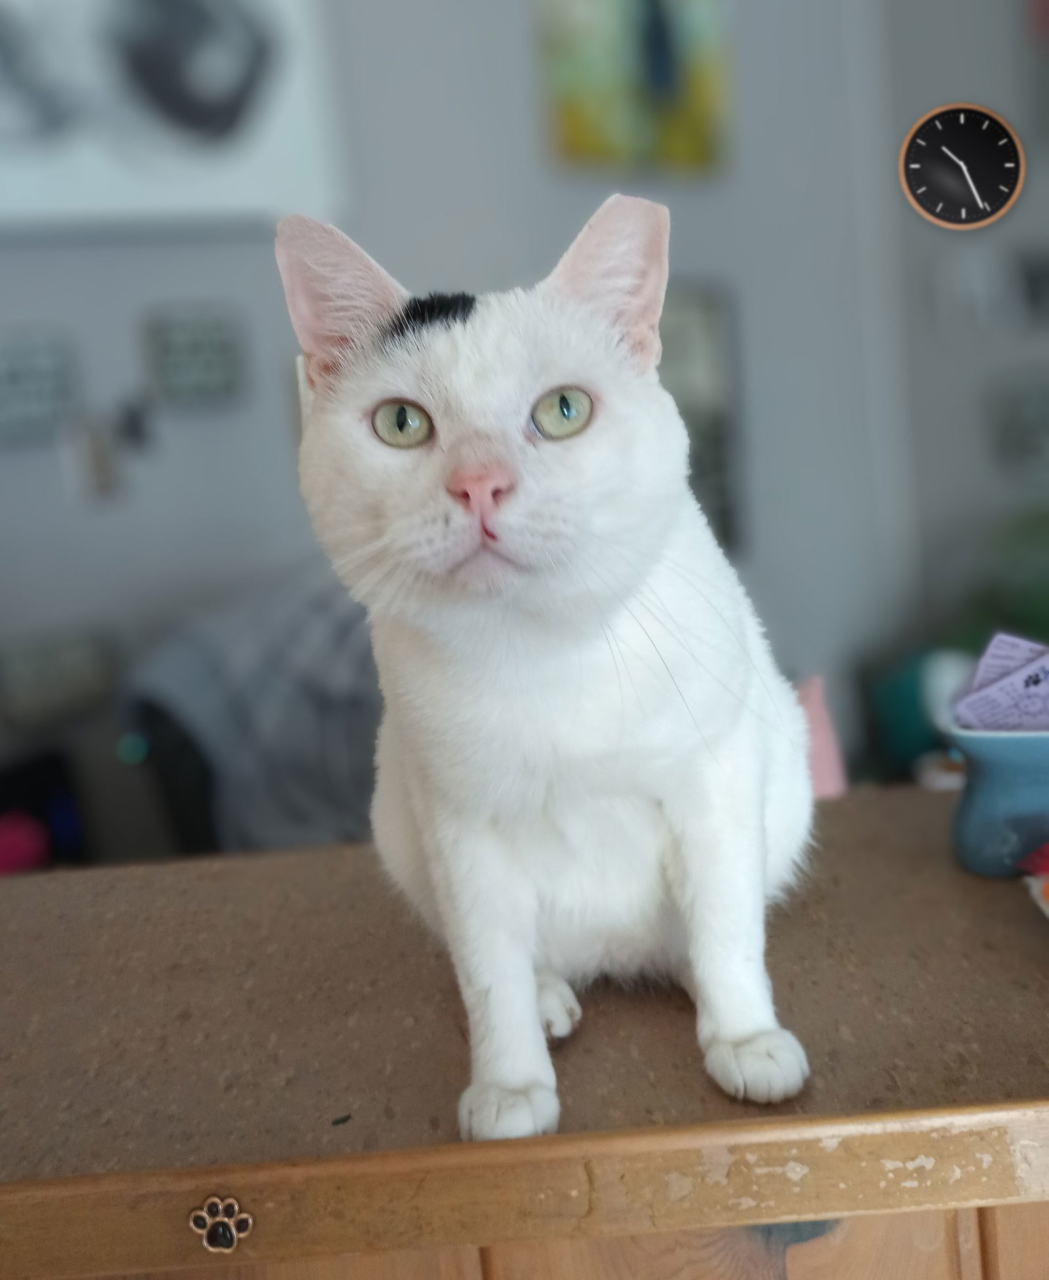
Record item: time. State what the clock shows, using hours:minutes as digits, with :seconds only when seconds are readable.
10:26
